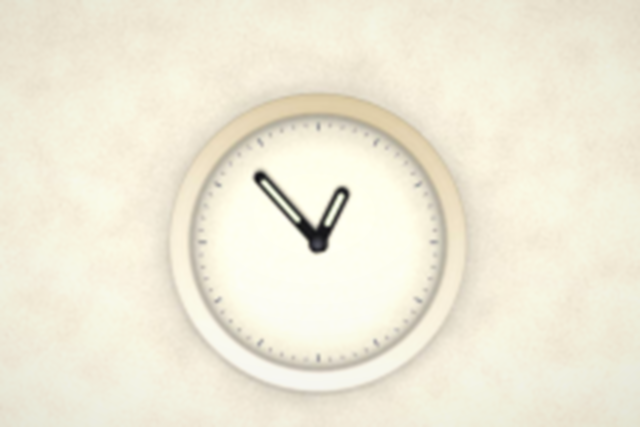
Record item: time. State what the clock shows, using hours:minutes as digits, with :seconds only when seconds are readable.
12:53
